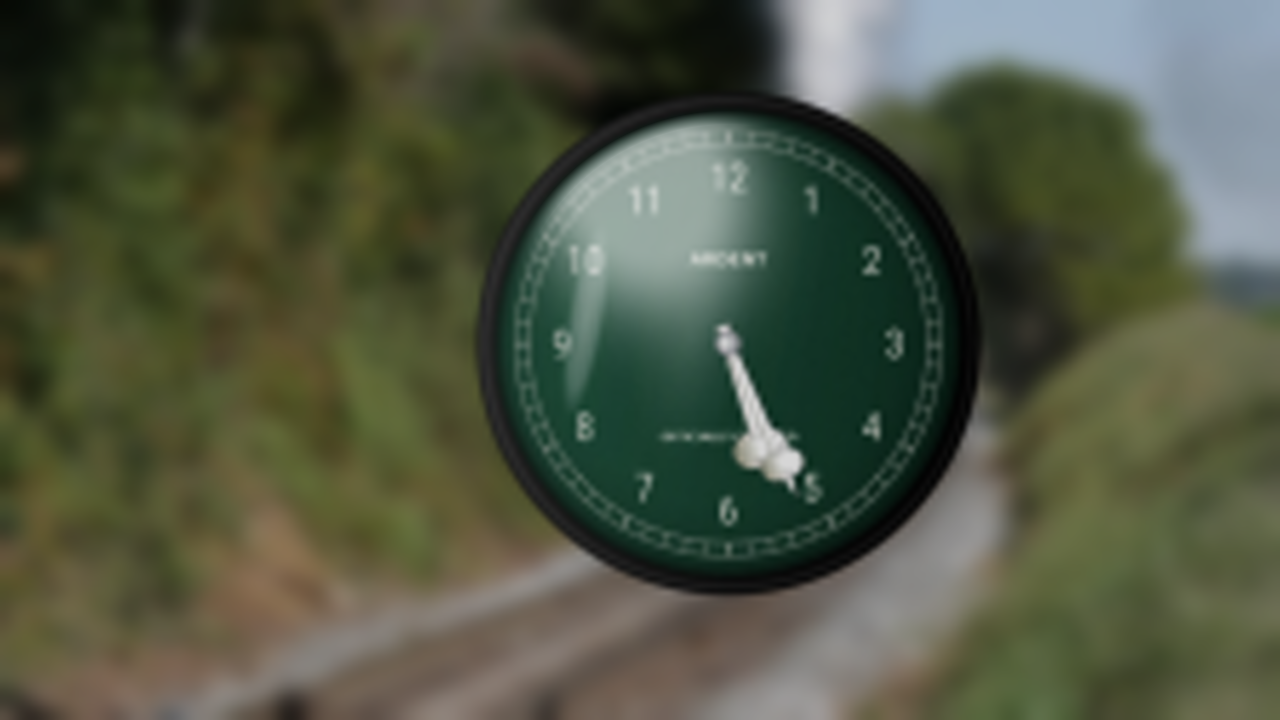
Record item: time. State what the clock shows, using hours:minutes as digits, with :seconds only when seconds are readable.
5:26
